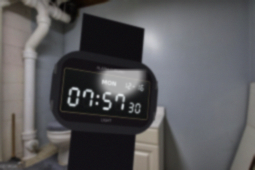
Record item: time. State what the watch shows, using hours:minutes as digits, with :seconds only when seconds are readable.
7:57:30
